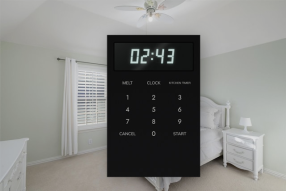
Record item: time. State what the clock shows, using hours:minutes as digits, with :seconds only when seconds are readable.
2:43
